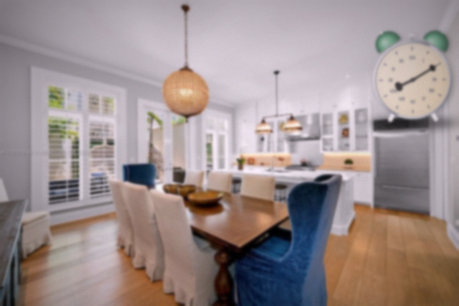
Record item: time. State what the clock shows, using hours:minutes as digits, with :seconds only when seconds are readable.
8:10
